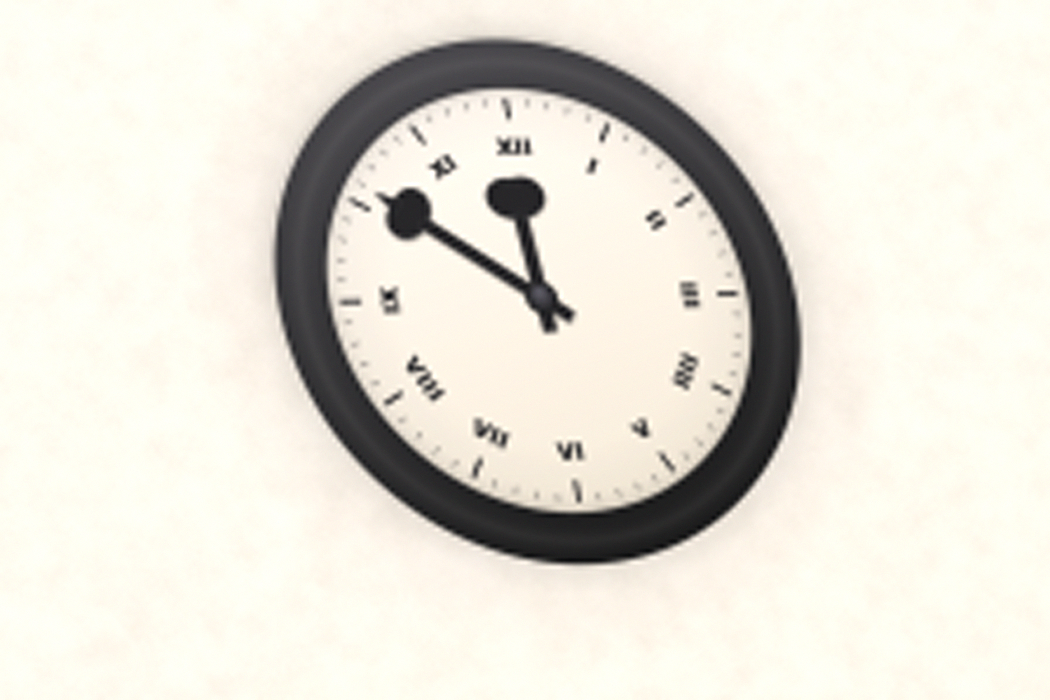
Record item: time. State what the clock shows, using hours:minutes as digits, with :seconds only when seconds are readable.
11:51
